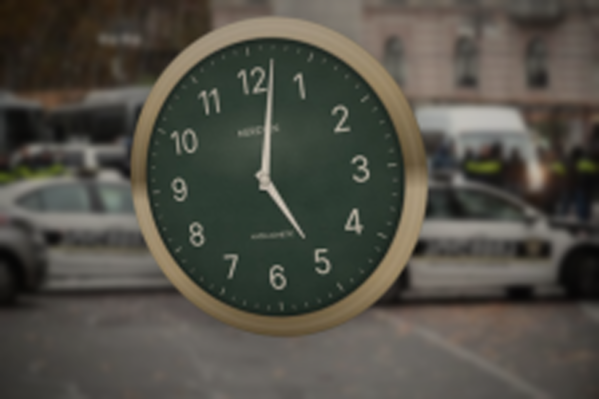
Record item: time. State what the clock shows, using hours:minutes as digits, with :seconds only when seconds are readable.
5:02
